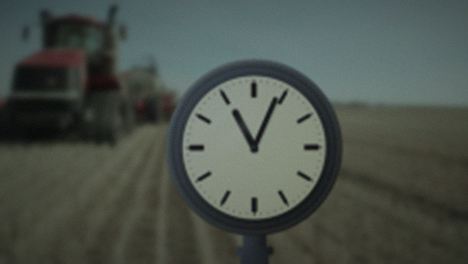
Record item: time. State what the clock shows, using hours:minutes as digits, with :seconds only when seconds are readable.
11:04
